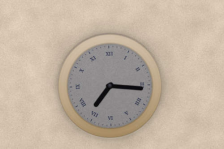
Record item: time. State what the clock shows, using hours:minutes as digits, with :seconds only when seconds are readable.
7:16
